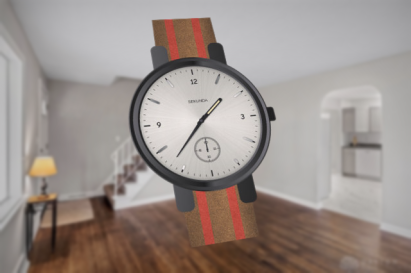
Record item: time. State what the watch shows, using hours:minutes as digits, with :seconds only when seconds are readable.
1:37
